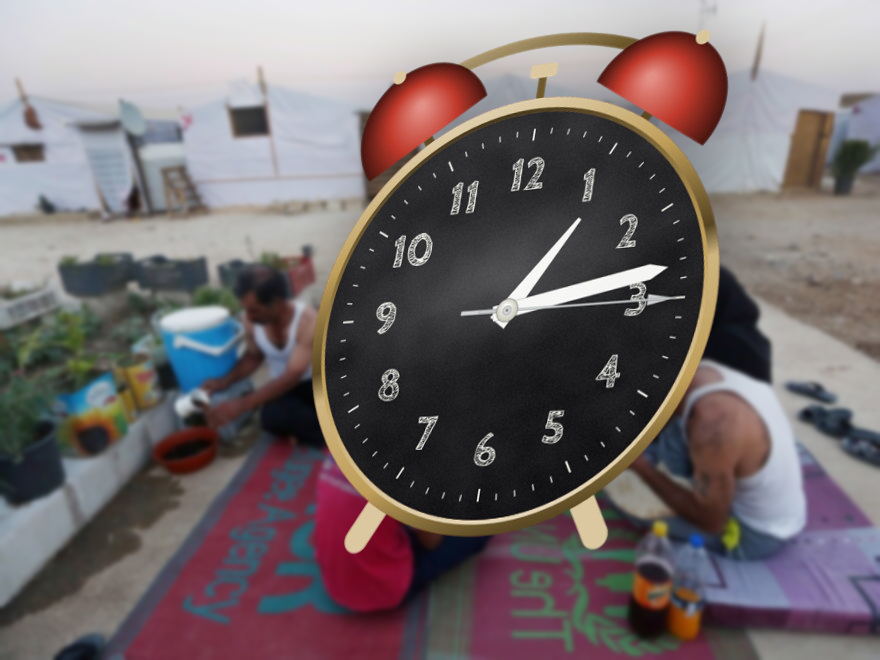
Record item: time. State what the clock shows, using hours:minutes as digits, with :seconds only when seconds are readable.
1:13:15
